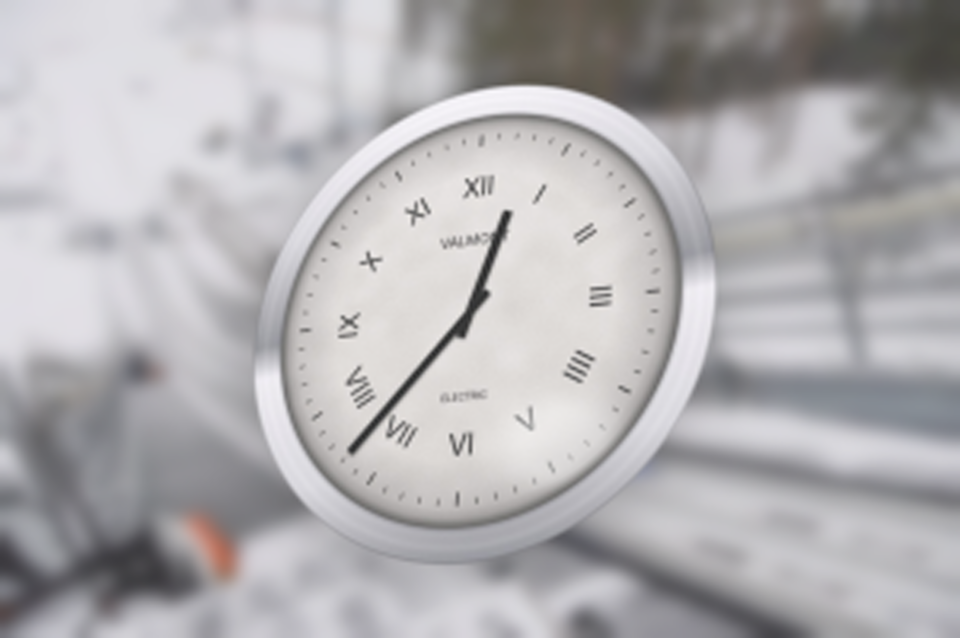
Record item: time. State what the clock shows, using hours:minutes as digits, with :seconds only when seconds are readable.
12:37
